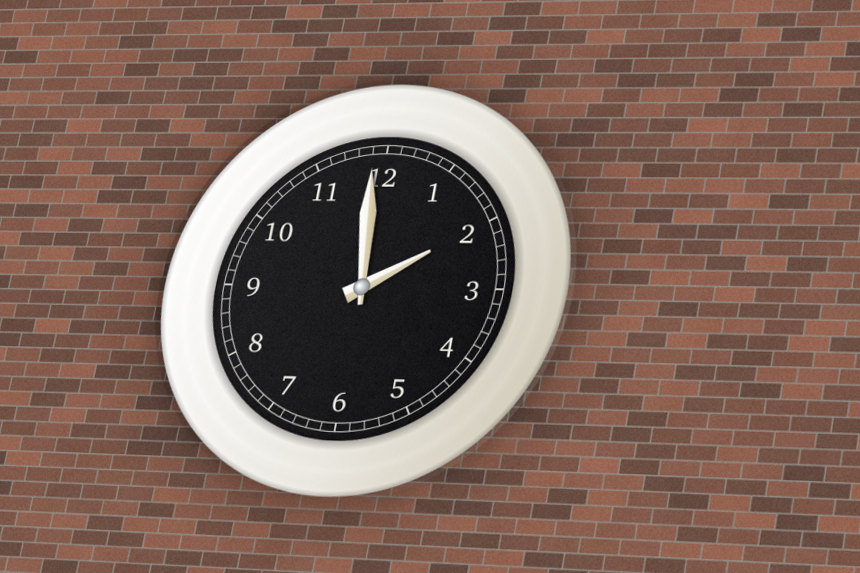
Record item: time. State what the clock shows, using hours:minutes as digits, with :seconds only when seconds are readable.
1:59
